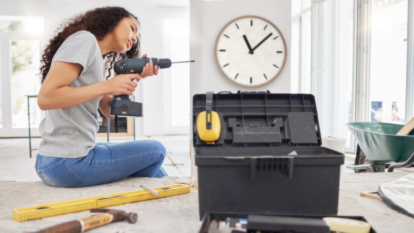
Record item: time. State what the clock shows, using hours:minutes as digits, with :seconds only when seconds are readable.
11:08
